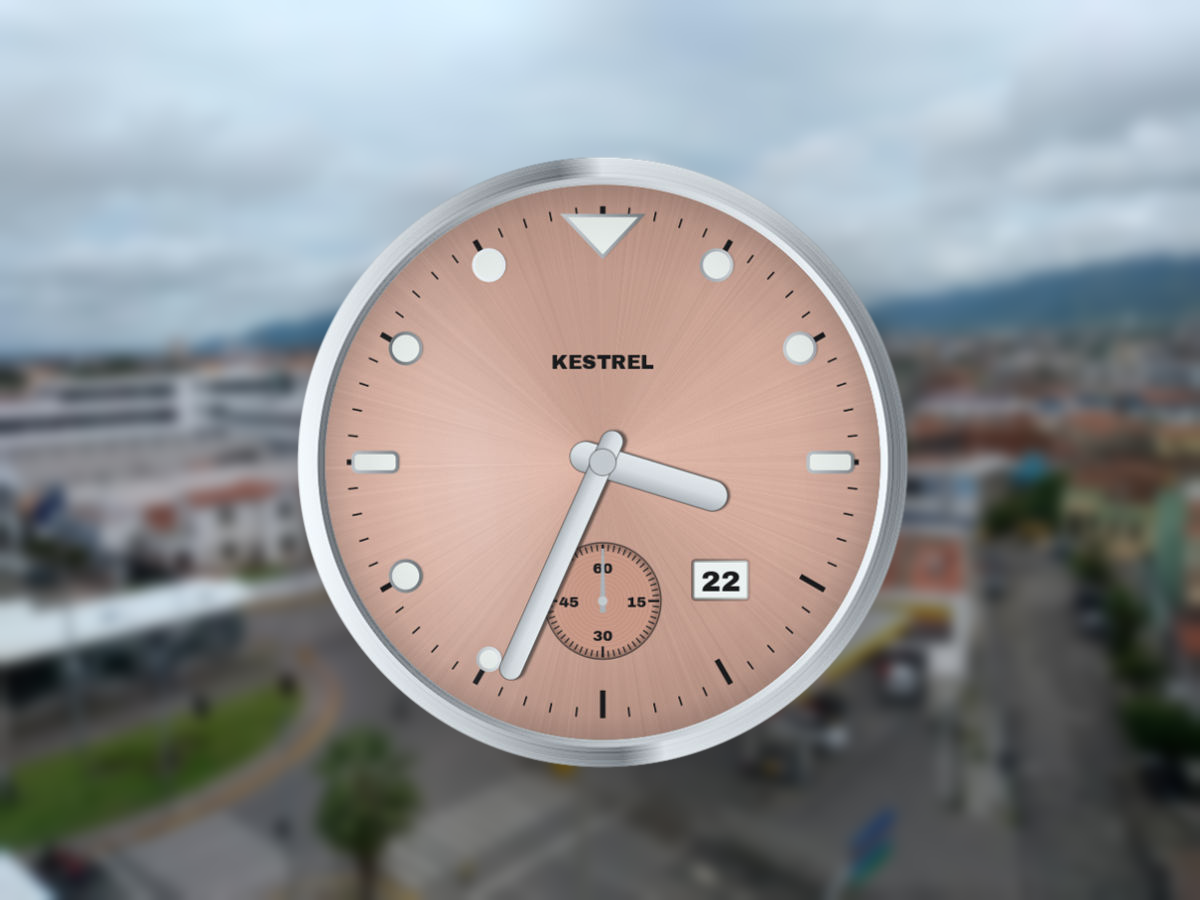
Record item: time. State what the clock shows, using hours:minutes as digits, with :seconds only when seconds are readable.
3:34:00
